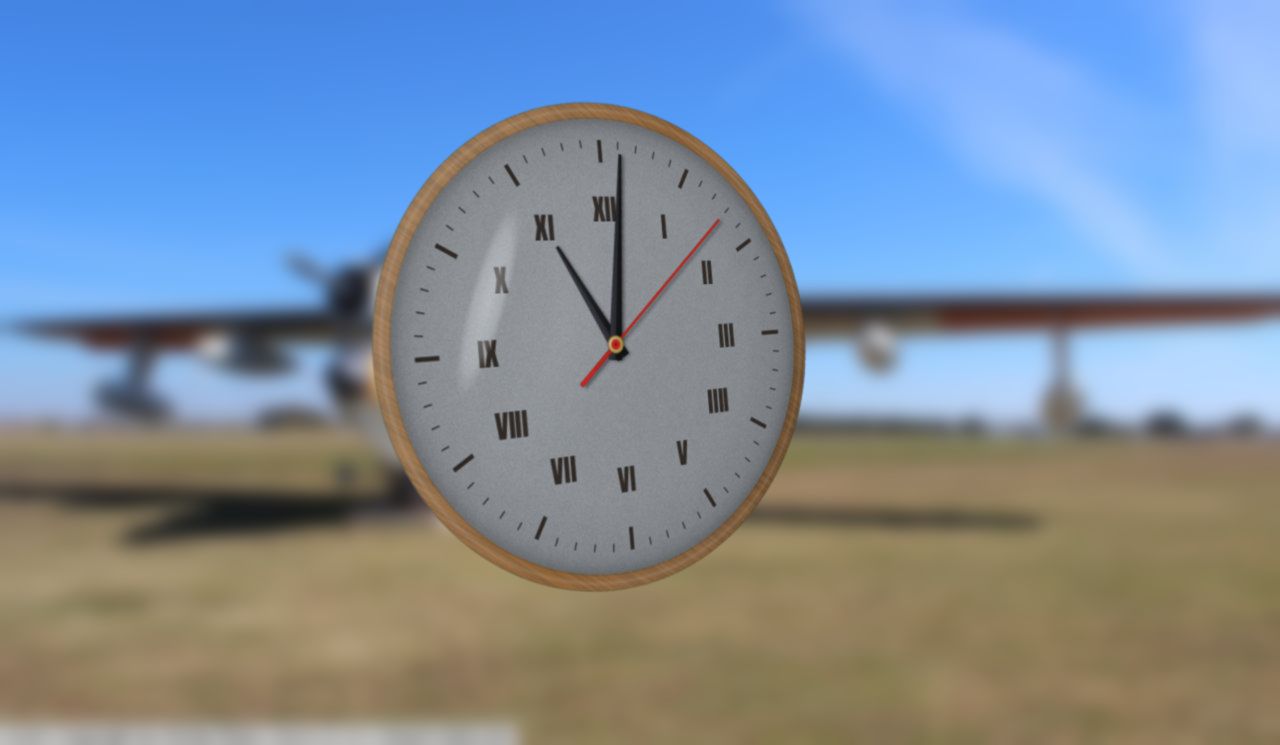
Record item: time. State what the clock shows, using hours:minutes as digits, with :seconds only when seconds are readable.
11:01:08
